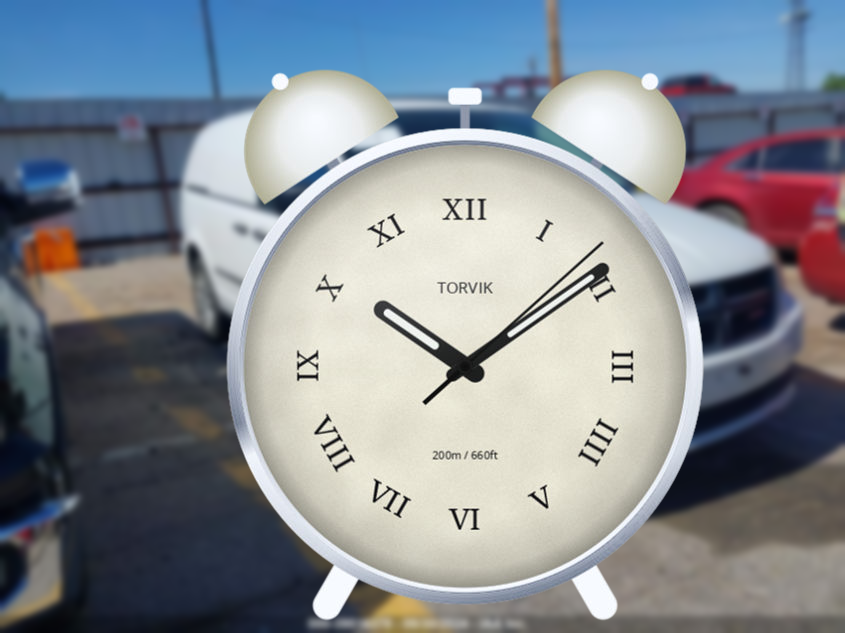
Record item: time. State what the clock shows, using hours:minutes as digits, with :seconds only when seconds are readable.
10:09:08
